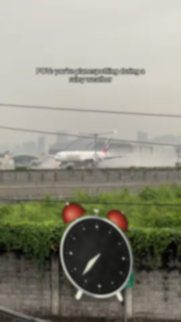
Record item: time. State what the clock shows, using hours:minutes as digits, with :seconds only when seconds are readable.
7:37
